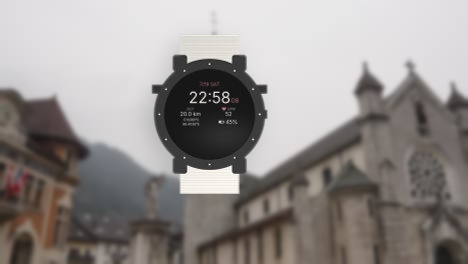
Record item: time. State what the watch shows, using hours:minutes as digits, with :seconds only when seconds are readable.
22:58
